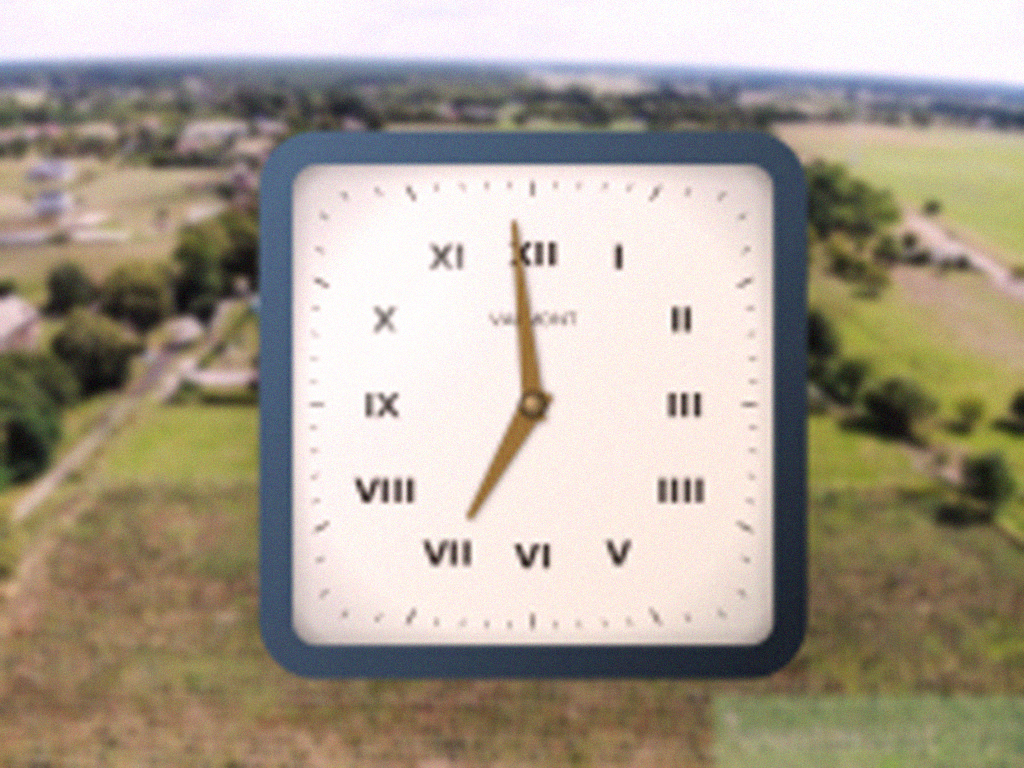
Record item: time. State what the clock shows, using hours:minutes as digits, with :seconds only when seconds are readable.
6:59
